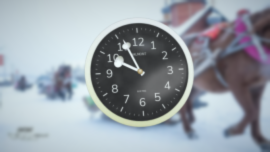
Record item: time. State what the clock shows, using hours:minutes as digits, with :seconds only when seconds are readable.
9:56
